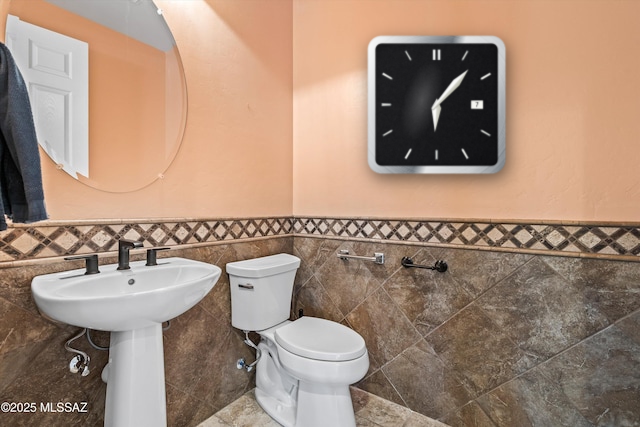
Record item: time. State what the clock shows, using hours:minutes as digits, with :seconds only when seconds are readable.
6:07
